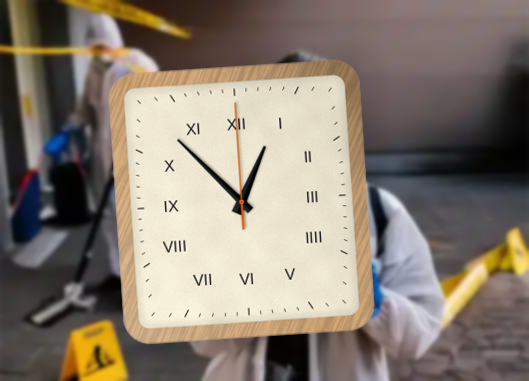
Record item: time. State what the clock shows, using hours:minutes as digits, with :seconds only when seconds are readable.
12:53:00
